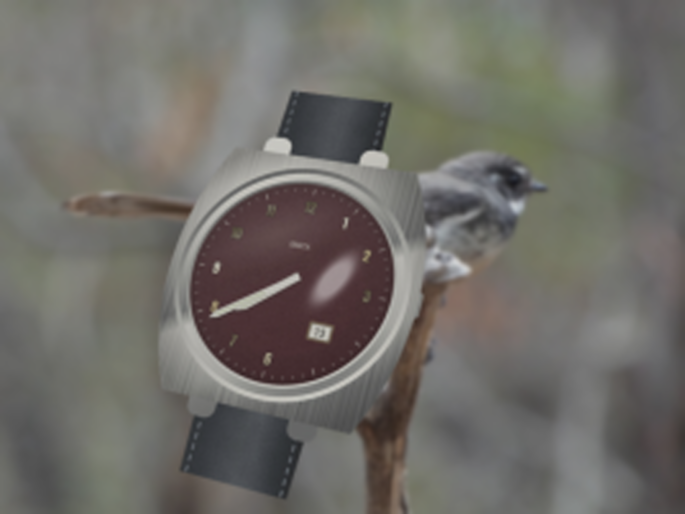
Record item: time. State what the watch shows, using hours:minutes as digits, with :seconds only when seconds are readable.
7:39
